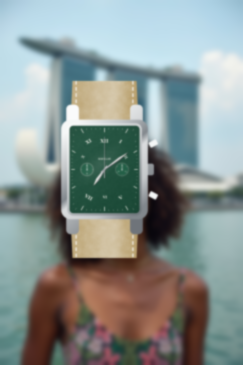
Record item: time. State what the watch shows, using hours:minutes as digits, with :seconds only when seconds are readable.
7:09
